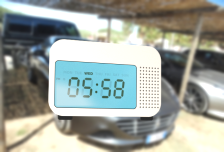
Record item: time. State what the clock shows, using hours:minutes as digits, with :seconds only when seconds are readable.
5:58
